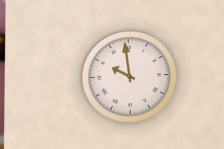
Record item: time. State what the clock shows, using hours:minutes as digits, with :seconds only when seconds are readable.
9:59
